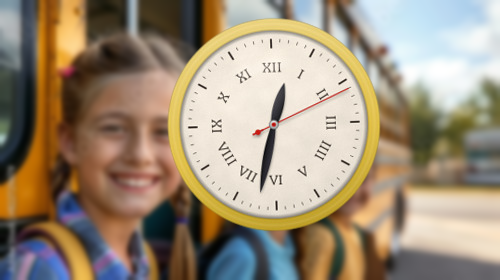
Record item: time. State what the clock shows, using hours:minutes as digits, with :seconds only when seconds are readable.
12:32:11
